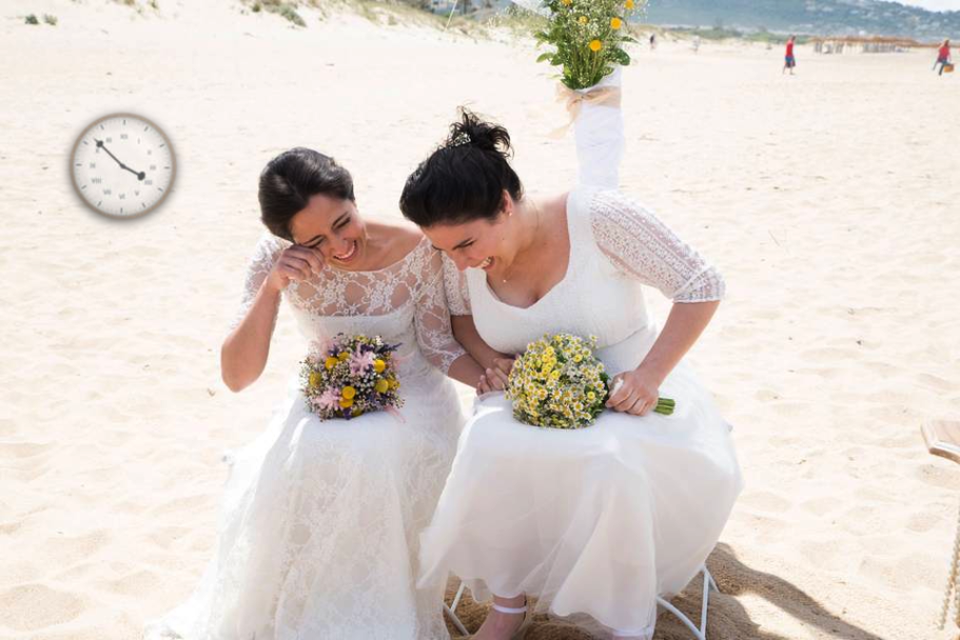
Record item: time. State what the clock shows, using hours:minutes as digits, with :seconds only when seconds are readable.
3:52
